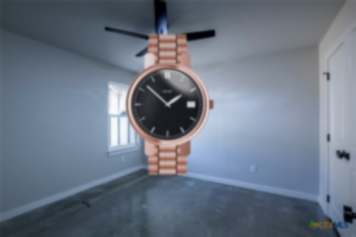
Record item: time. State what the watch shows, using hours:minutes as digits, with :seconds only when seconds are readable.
1:52
